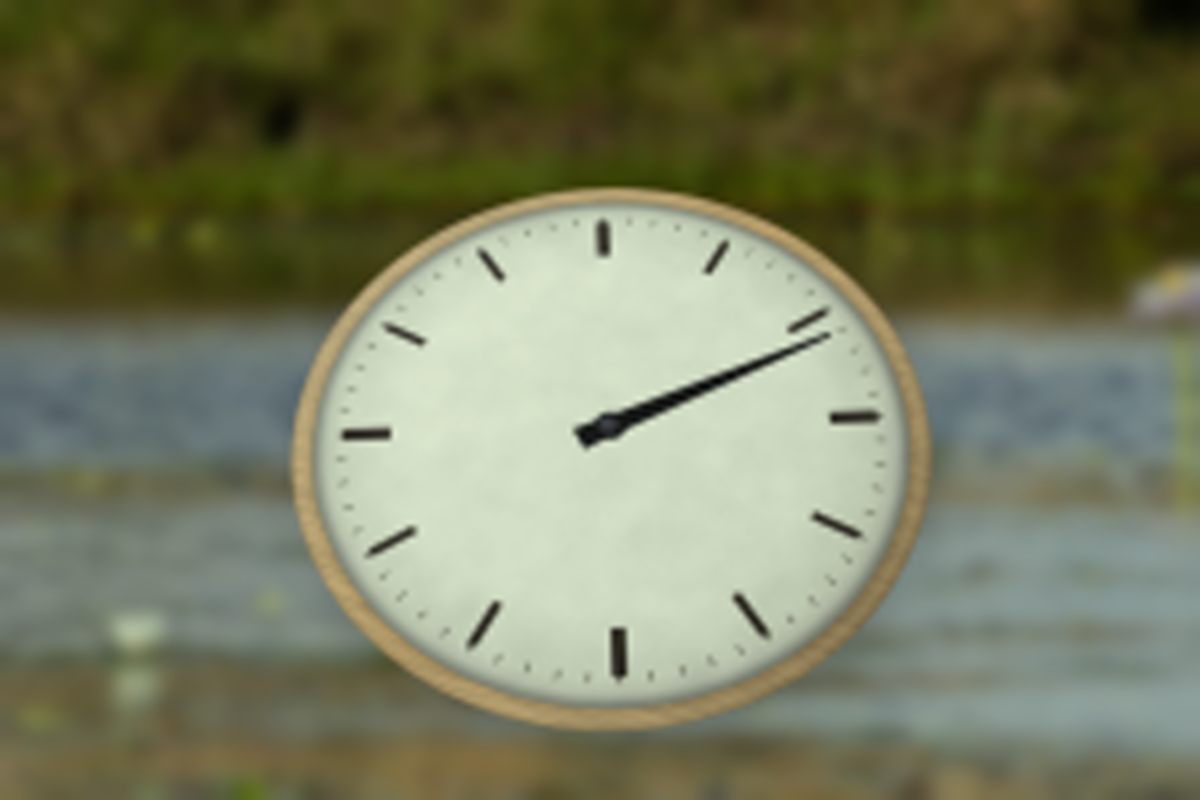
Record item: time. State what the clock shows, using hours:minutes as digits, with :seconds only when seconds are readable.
2:11
